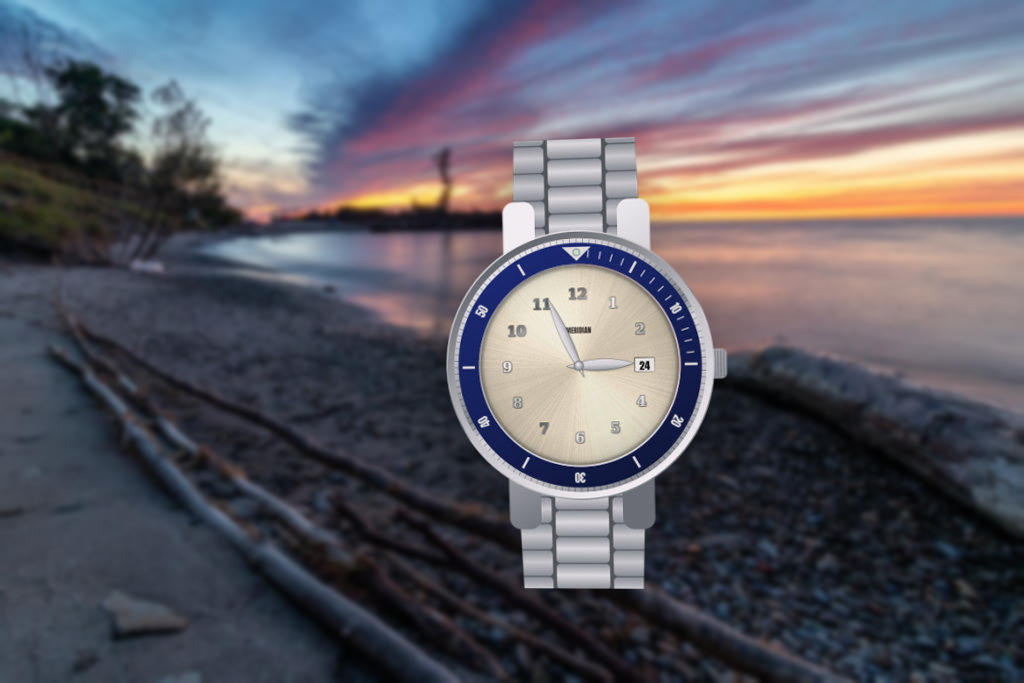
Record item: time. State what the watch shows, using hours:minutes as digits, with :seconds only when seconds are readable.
2:56
